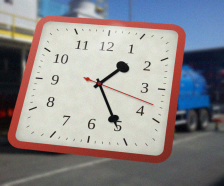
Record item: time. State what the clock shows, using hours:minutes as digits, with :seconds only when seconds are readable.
1:25:18
